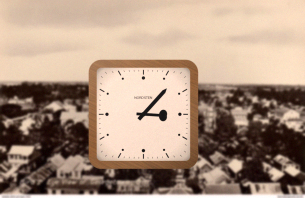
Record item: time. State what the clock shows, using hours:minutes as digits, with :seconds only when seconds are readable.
3:07
